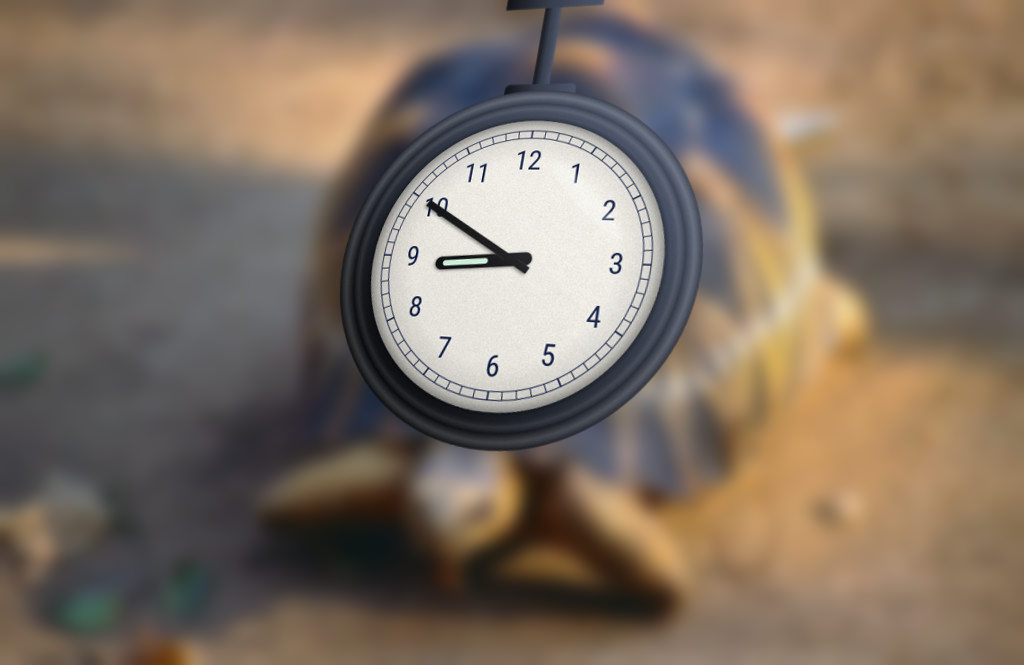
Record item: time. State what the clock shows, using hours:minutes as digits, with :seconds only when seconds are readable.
8:50
